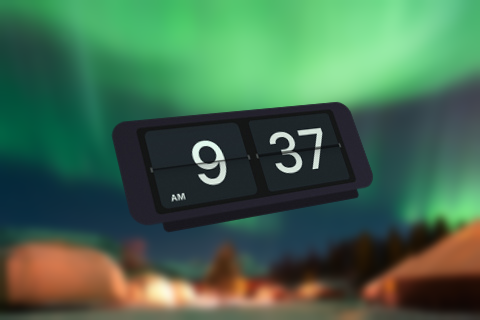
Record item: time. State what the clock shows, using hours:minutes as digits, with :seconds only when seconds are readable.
9:37
